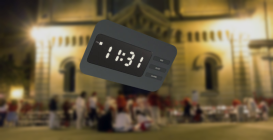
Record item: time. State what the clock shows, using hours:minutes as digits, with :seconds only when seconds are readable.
11:31
